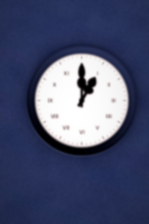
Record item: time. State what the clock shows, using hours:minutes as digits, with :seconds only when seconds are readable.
1:00
